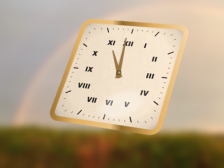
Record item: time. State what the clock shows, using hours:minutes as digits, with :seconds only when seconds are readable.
10:59
